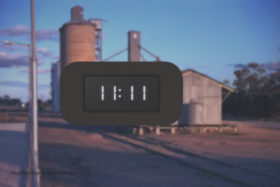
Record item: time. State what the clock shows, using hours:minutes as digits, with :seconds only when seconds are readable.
11:11
